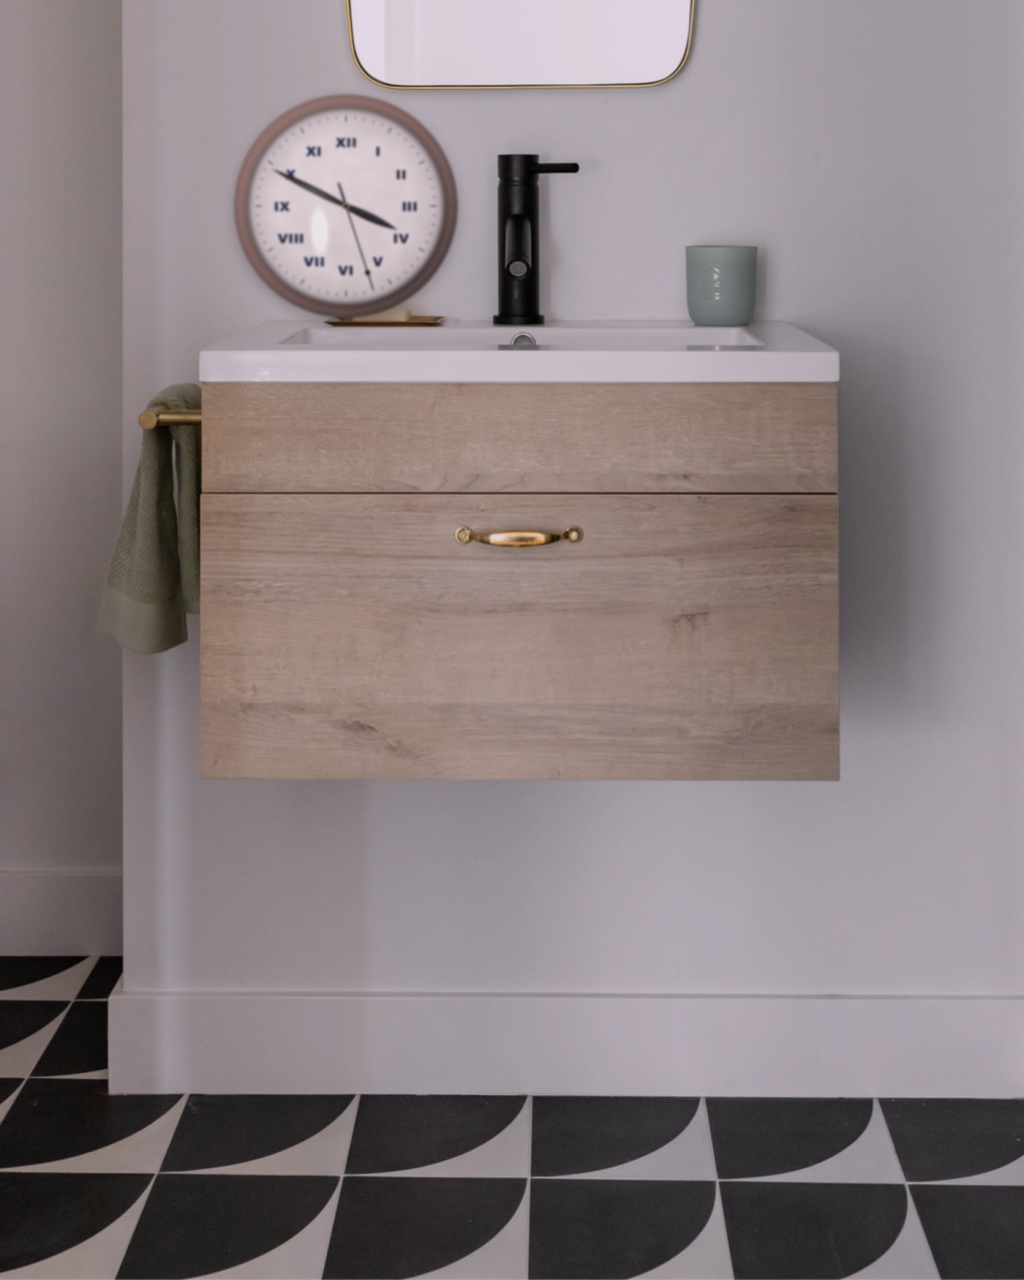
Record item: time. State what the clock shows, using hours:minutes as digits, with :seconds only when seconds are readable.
3:49:27
